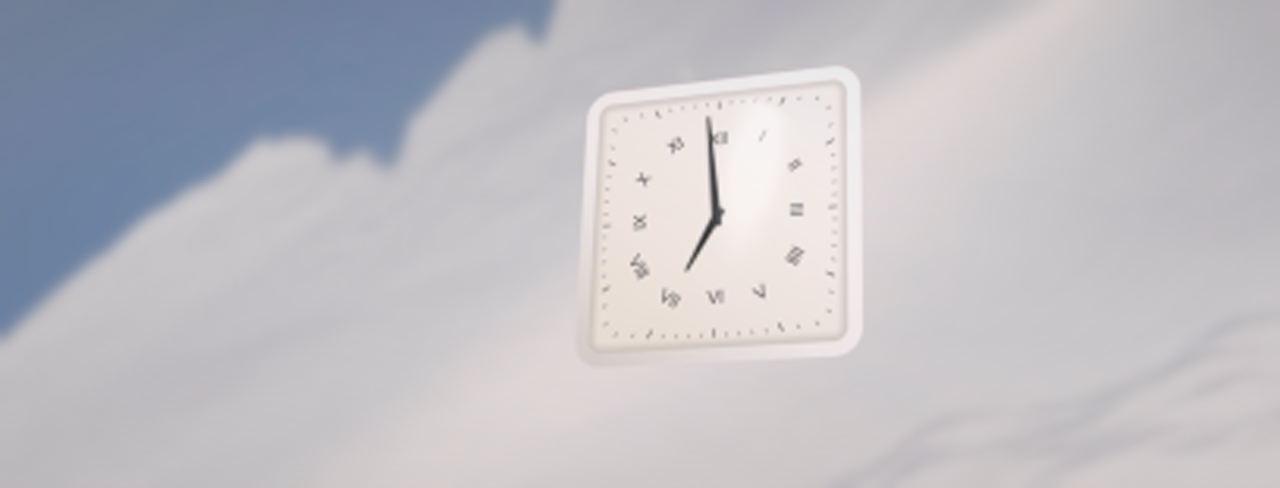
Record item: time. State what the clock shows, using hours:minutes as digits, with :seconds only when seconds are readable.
6:59
